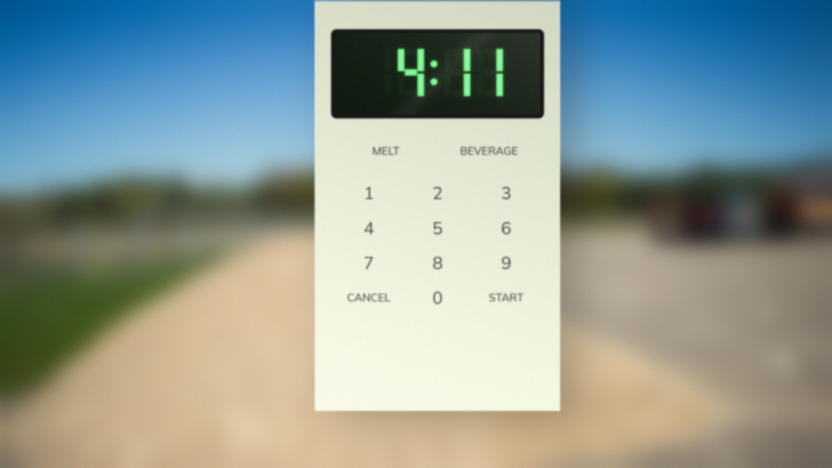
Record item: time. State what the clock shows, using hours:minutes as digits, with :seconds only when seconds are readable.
4:11
